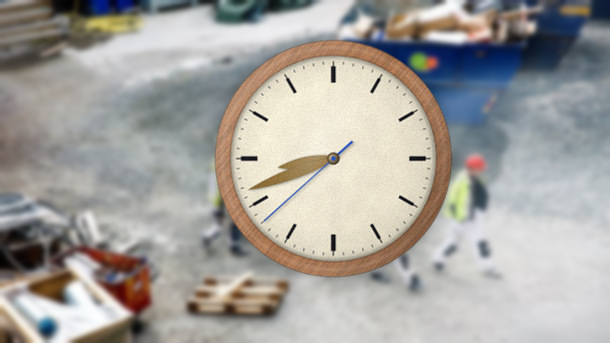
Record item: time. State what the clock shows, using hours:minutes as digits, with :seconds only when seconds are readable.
8:41:38
